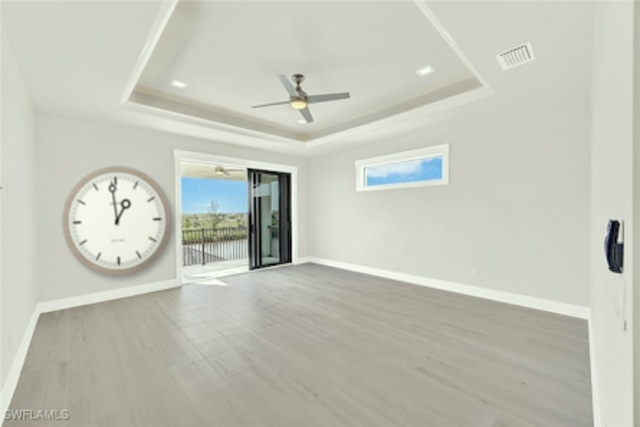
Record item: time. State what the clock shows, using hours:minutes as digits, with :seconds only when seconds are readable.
12:59
